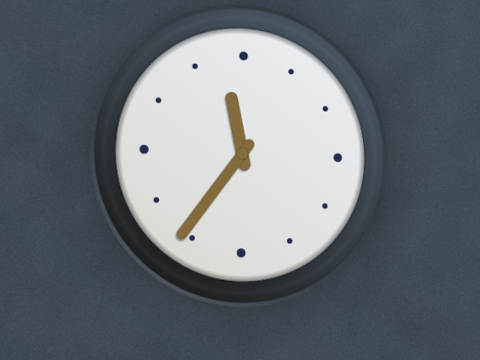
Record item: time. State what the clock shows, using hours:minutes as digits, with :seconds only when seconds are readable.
11:36
